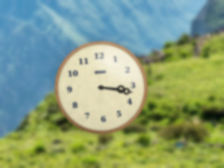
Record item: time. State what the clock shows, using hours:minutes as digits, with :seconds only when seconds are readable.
3:17
